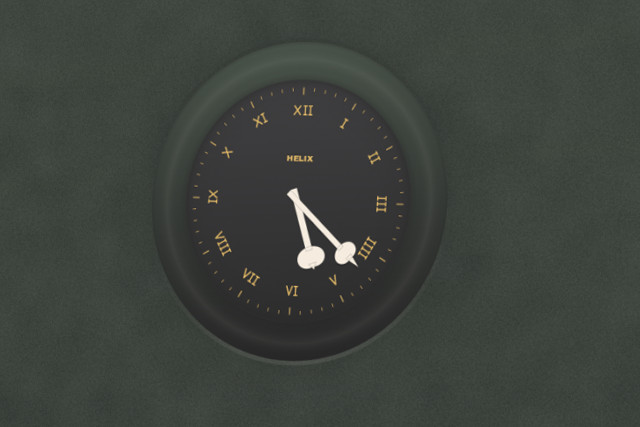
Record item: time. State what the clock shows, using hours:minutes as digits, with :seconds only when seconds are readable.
5:22
